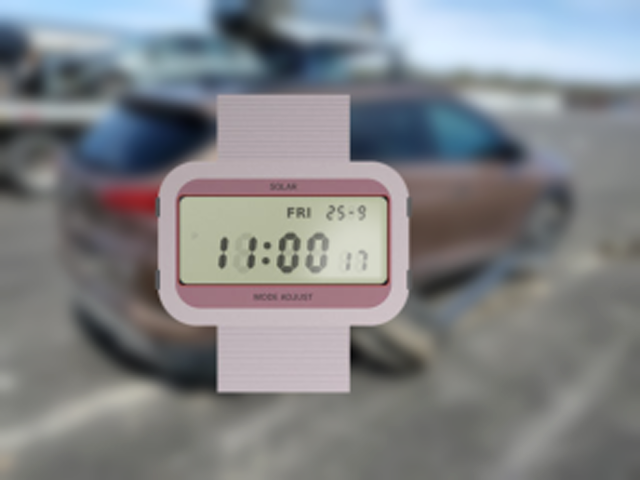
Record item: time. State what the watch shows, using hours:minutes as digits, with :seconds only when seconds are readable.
11:00:17
